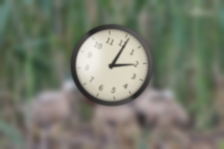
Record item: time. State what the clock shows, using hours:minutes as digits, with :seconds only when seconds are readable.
2:01
